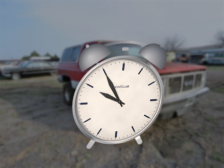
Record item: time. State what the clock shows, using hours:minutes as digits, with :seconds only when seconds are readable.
9:55
